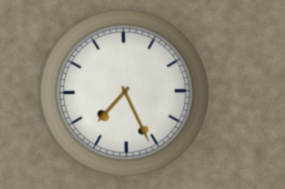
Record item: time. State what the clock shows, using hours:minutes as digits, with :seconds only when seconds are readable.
7:26
